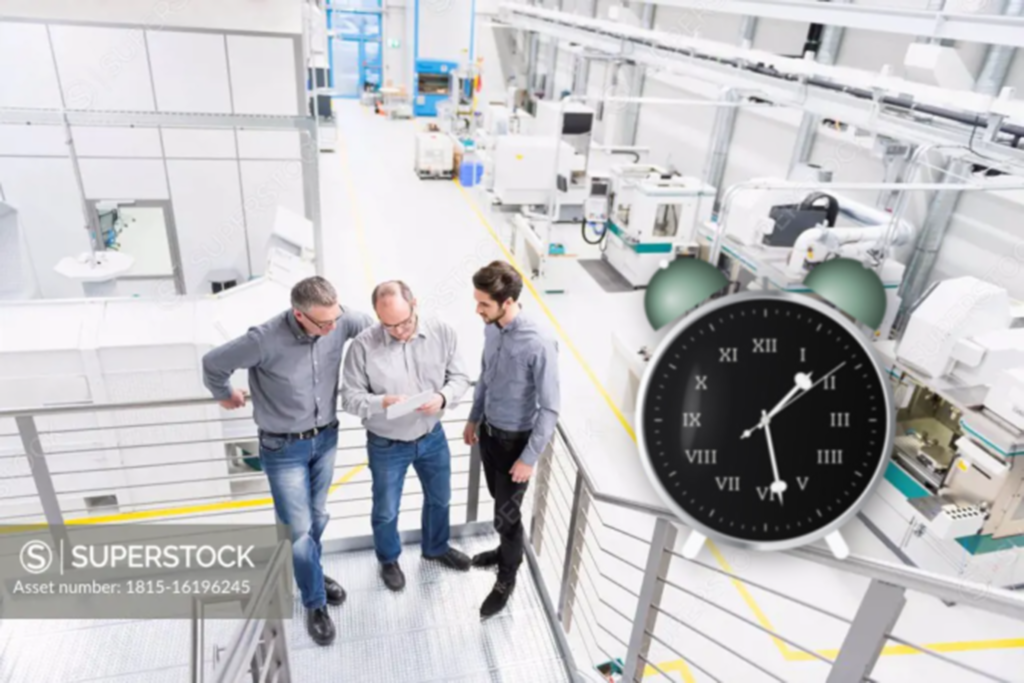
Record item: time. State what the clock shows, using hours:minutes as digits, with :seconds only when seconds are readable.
1:28:09
